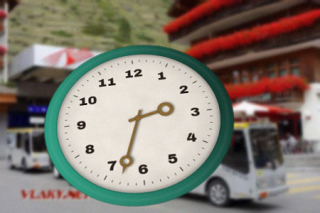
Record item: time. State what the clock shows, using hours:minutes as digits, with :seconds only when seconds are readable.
2:33
